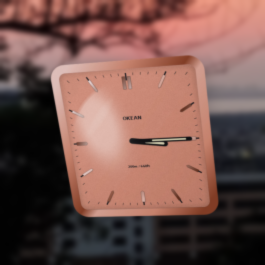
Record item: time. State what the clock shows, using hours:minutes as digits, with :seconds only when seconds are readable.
3:15
